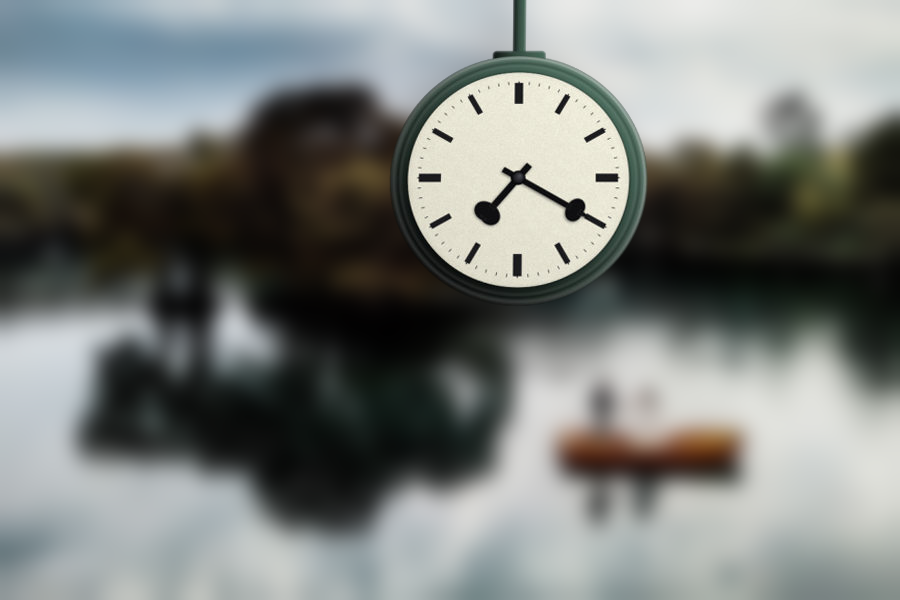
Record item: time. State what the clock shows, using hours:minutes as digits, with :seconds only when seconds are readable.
7:20
